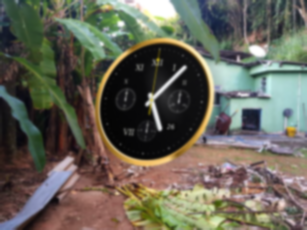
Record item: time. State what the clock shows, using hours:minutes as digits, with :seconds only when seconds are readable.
5:07
